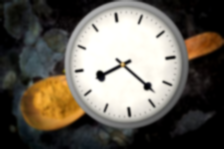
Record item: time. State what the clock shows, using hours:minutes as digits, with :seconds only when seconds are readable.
8:23
